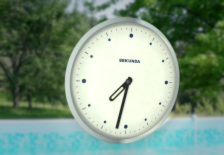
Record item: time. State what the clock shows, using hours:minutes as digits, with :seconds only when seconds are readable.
7:32
